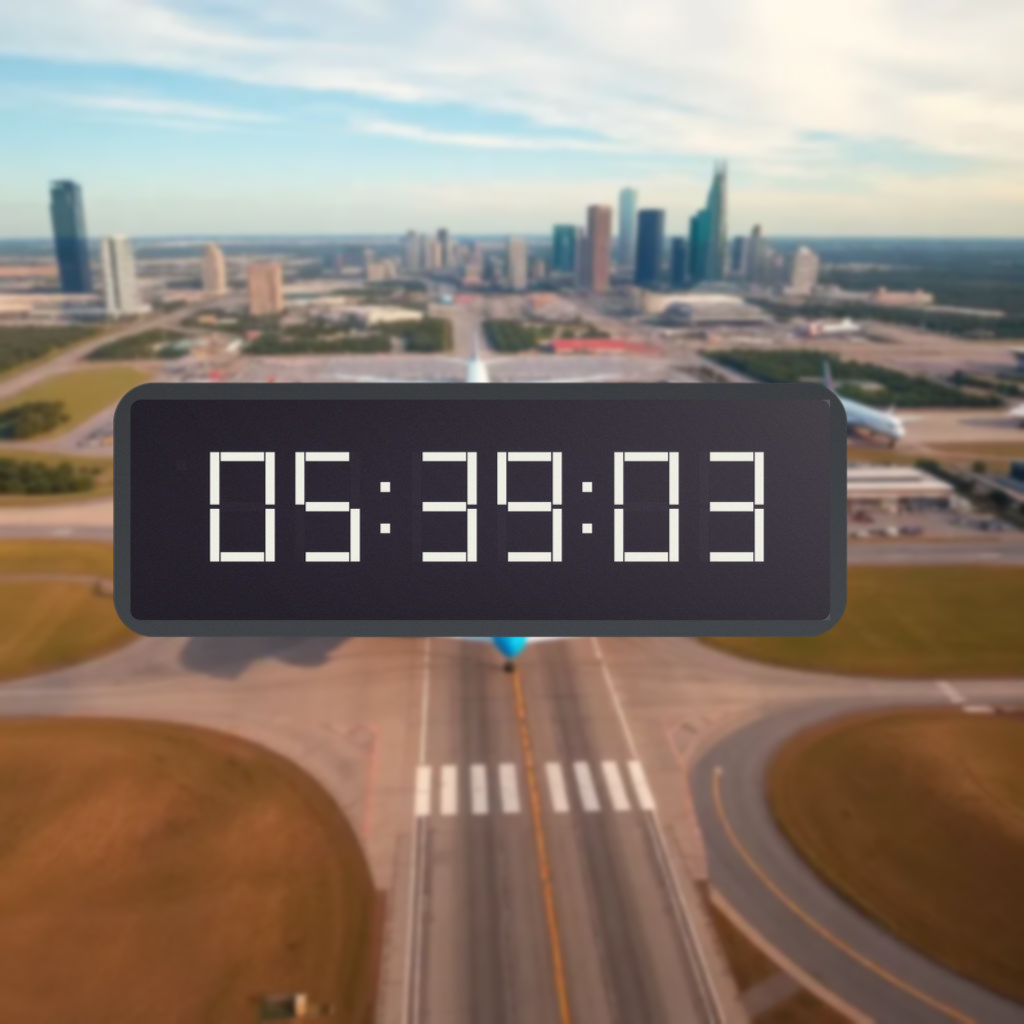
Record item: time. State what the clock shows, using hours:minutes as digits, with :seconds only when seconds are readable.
5:39:03
